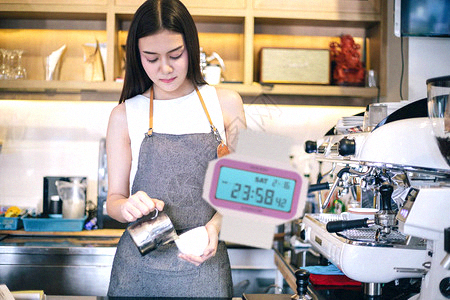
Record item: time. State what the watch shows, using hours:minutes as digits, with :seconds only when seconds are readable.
23:58
